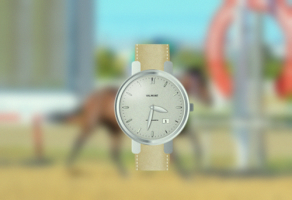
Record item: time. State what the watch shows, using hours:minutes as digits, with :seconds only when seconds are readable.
3:32
